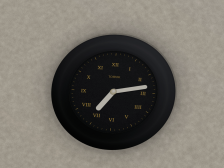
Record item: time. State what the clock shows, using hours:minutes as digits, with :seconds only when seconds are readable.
7:13
